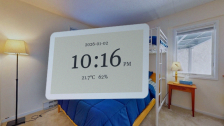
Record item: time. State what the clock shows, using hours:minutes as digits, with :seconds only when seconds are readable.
10:16
